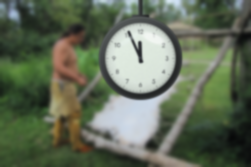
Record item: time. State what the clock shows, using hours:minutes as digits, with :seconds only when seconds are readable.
11:56
